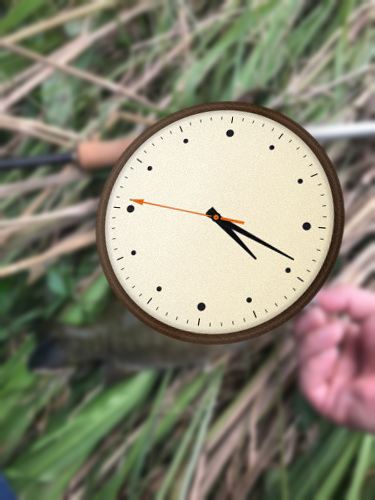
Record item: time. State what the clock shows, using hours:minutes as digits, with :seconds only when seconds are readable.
4:18:46
